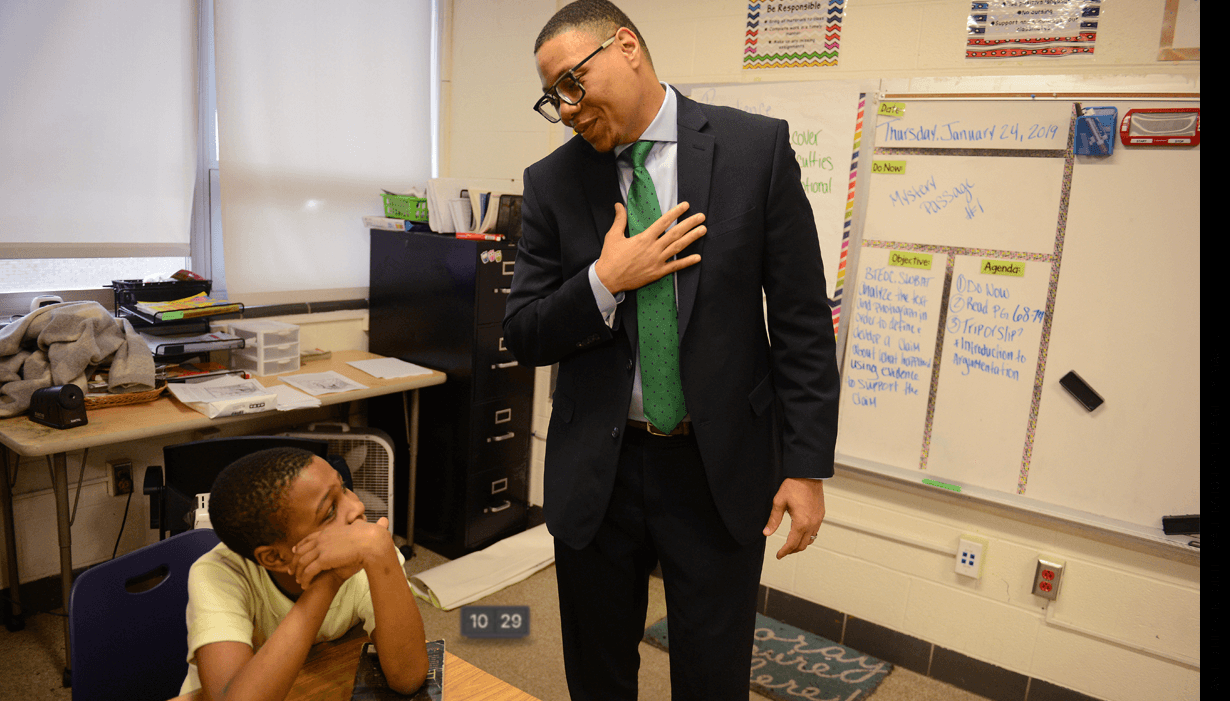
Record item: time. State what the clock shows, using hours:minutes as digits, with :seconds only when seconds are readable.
10:29
